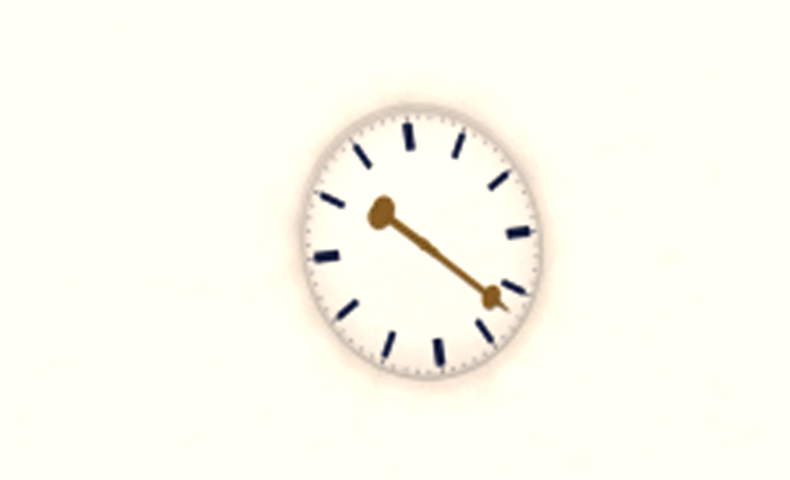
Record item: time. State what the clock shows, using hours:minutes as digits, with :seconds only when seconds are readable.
10:22
